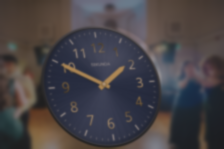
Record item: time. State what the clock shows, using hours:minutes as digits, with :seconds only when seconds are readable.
1:50
